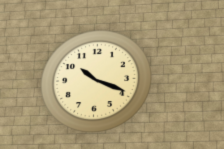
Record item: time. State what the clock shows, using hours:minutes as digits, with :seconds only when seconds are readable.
10:19
